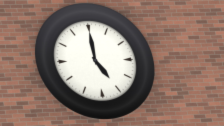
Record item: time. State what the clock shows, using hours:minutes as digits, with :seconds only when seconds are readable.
5:00
